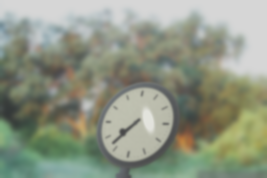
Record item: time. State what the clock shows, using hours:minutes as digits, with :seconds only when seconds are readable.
7:37
